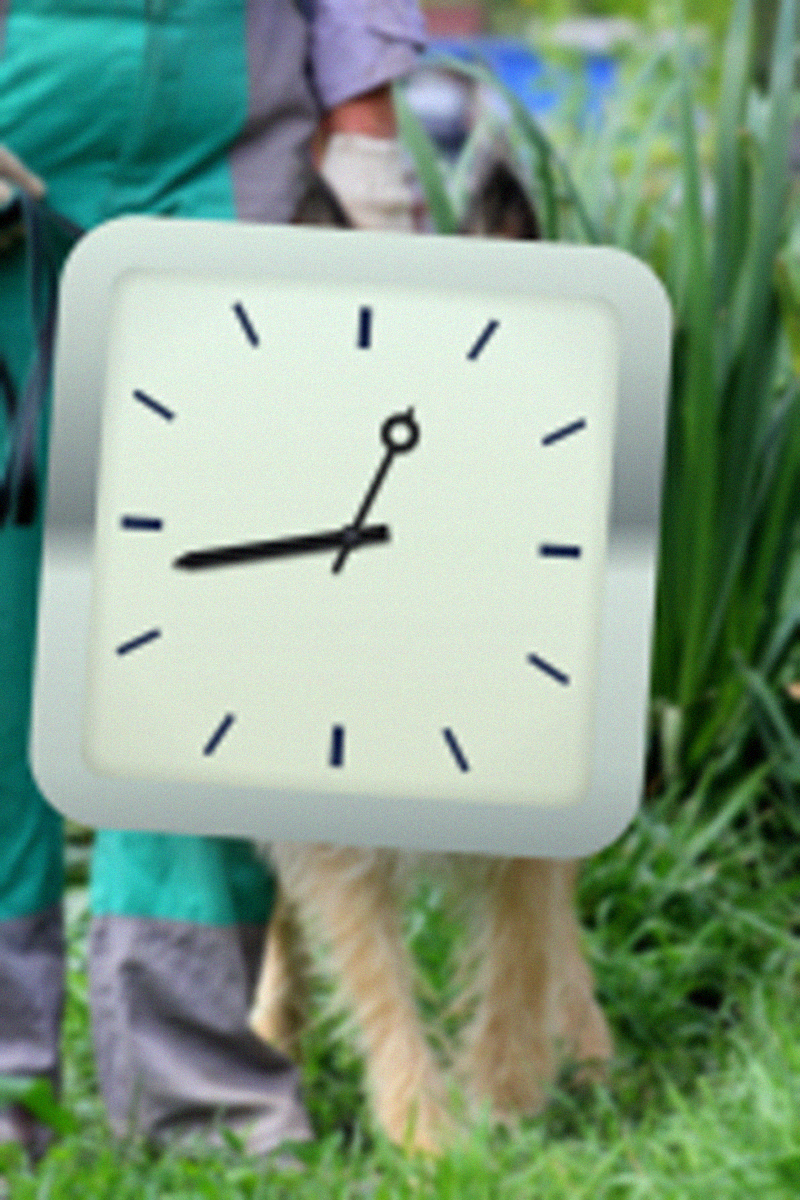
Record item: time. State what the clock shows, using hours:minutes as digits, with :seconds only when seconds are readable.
12:43
